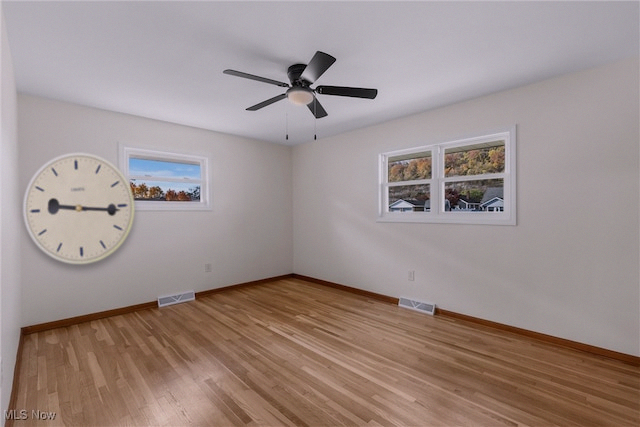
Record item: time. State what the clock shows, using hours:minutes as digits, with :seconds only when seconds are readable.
9:16
